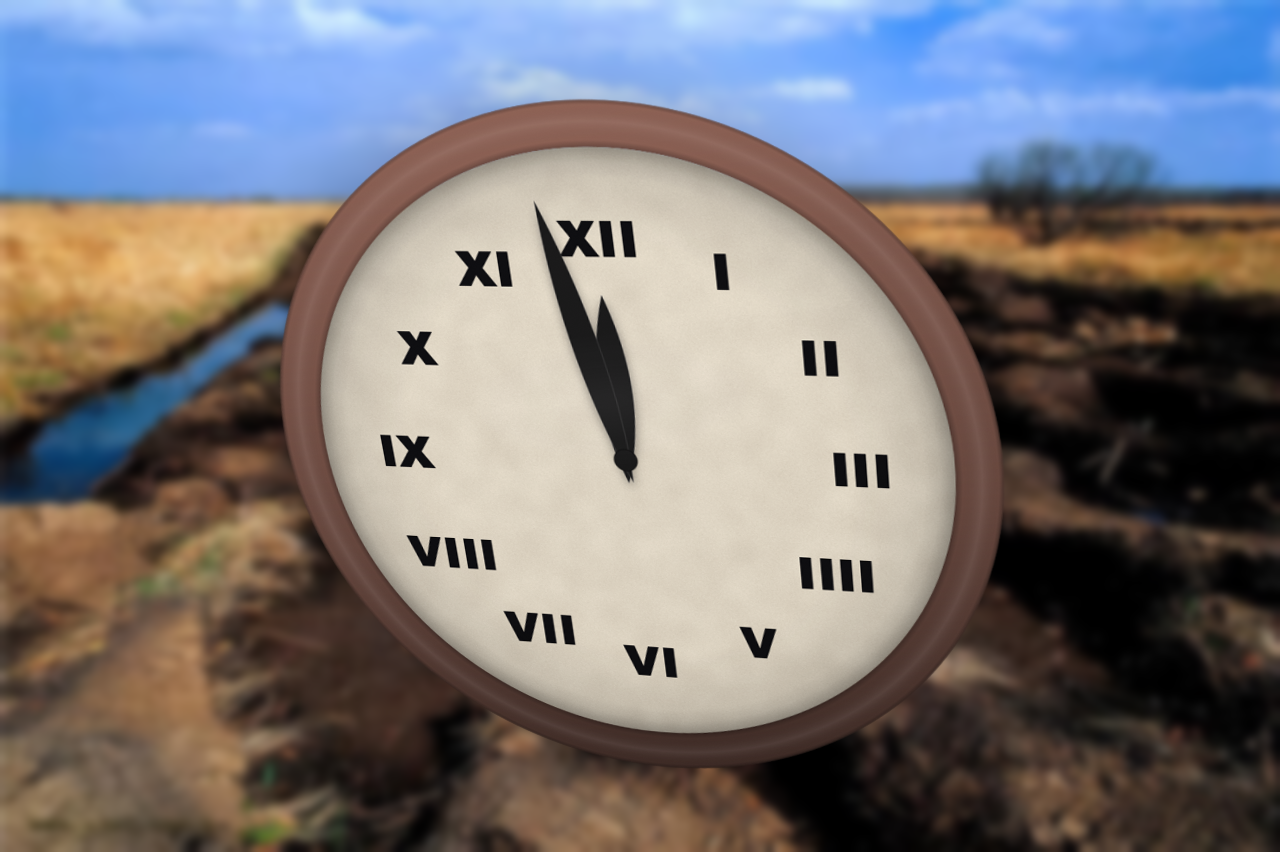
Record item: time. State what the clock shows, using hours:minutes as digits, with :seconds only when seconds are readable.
11:58
